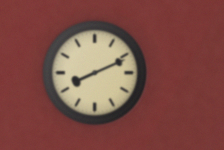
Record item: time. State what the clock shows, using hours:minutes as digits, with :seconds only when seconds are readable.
8:11
